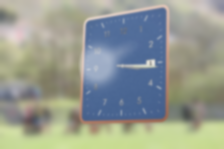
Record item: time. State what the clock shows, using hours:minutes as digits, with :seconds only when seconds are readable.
3:16
